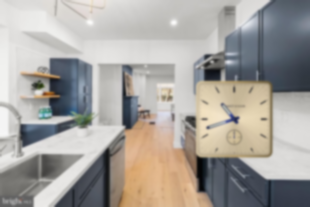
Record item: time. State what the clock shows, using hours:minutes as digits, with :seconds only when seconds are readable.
10:42
